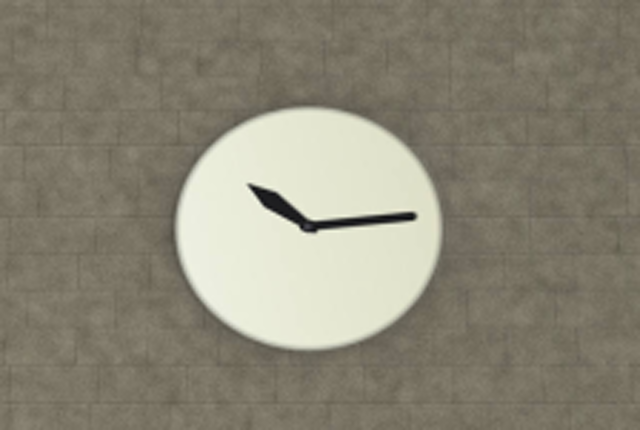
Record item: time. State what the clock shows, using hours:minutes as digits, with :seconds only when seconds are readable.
10:14
